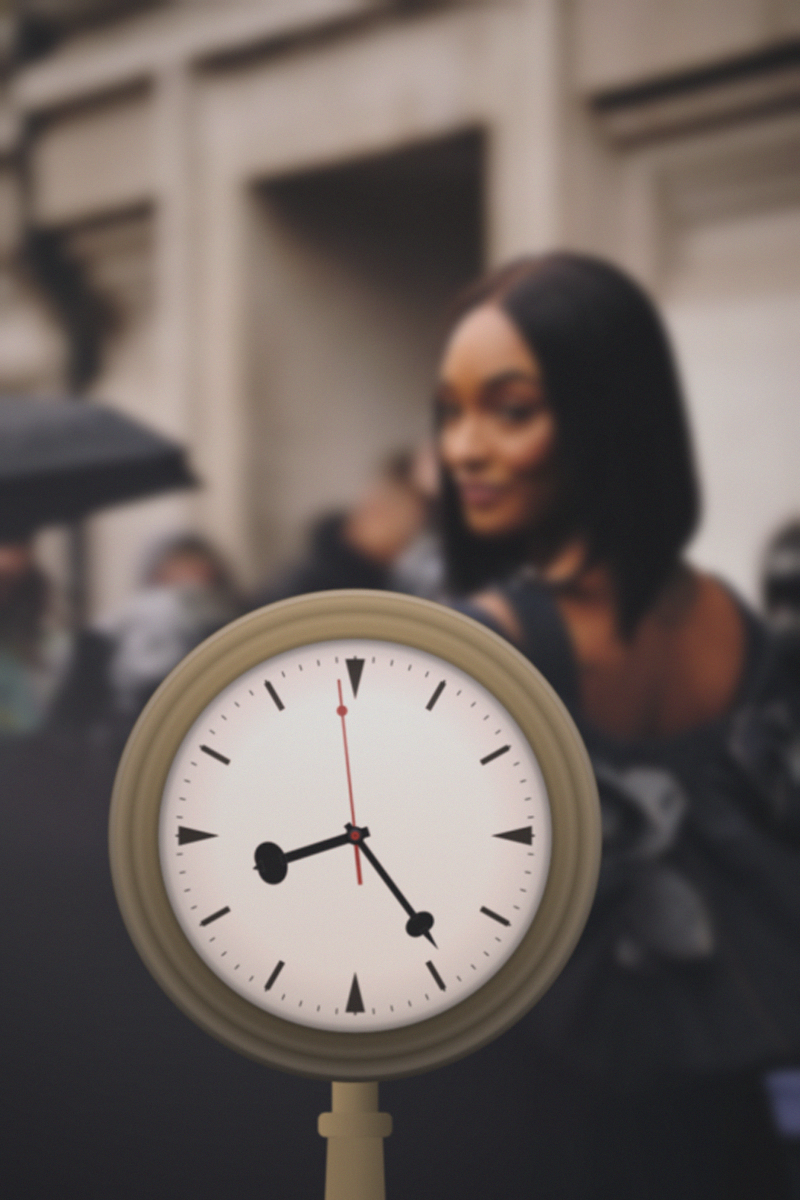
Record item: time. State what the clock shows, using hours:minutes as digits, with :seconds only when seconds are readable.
8:23:59
